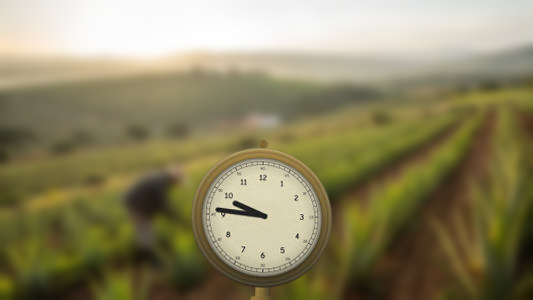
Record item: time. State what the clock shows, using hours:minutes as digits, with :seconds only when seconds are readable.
9:46
